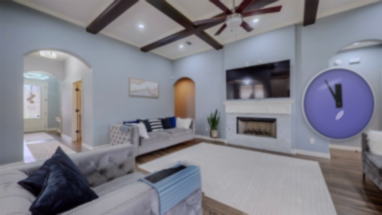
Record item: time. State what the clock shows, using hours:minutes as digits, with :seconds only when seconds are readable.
11:55
